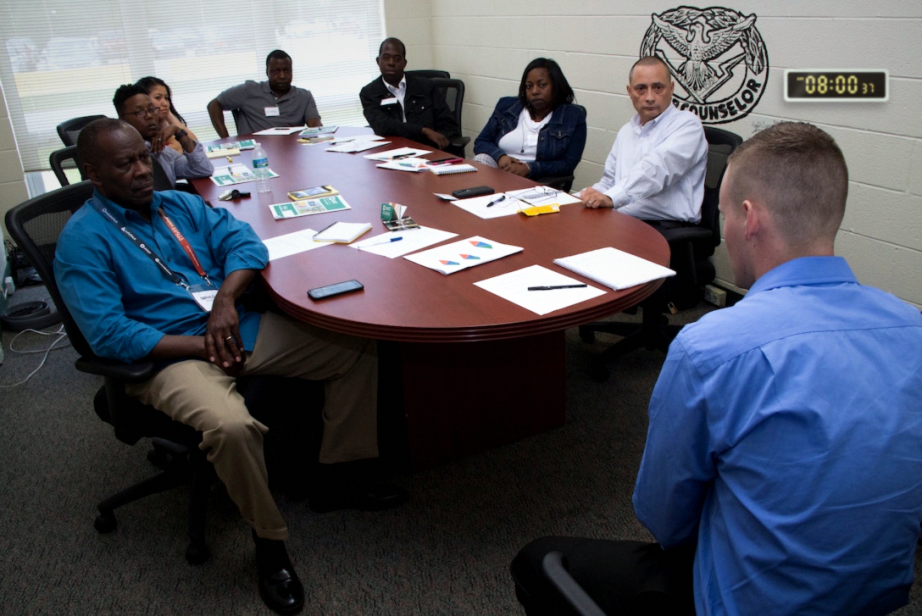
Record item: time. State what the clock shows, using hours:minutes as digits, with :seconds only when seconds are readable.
8:00
